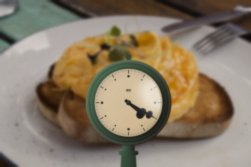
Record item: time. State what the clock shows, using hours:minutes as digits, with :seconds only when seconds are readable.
4:20
